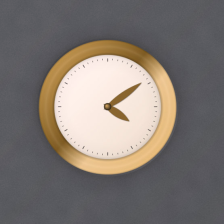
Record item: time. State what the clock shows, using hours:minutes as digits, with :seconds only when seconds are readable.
4:09
